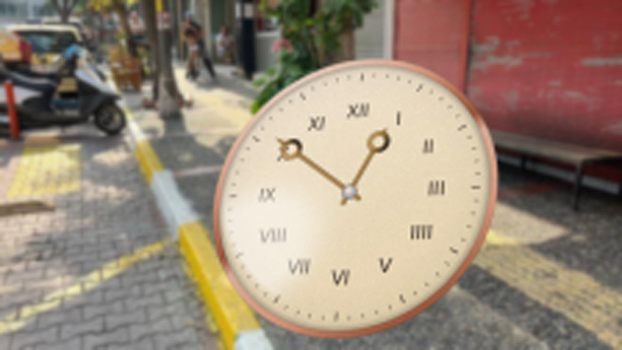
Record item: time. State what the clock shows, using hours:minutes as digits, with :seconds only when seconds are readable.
12:51
